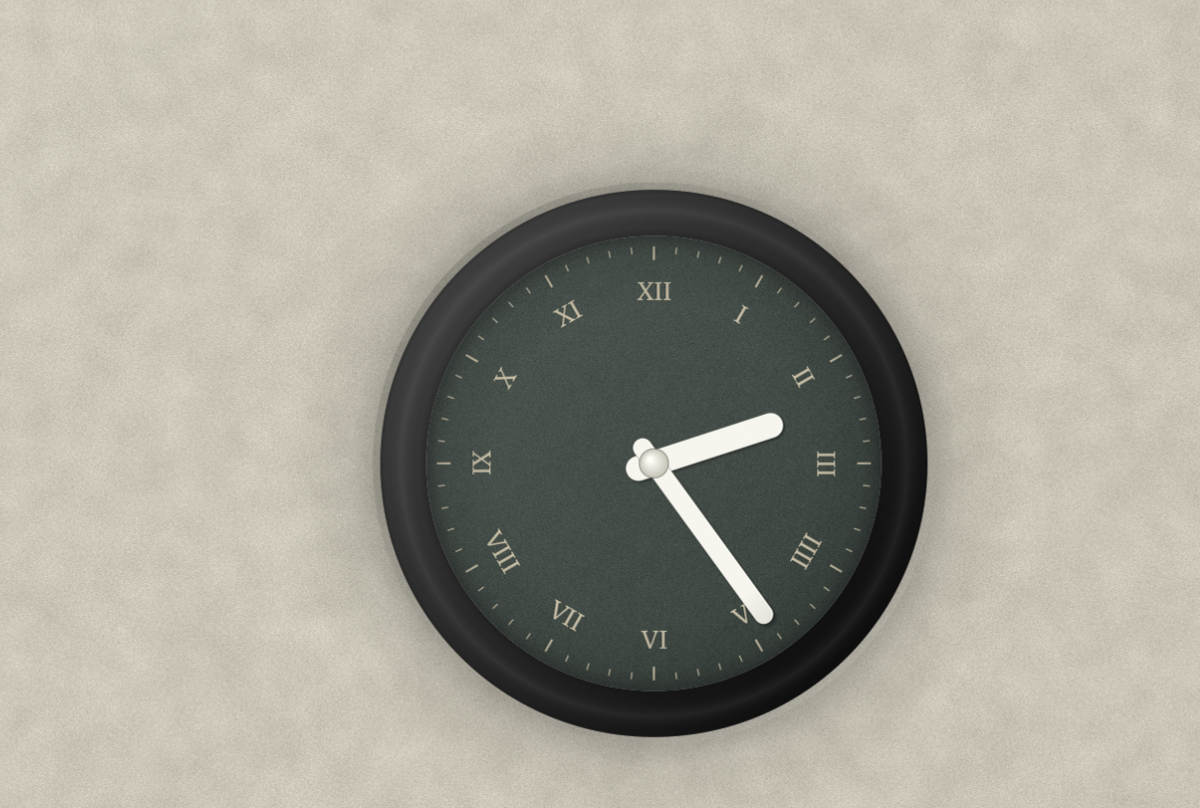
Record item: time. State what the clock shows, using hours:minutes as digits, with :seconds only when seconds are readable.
2:24
